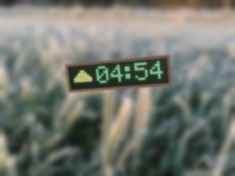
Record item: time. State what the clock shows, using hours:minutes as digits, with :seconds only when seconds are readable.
4:54
